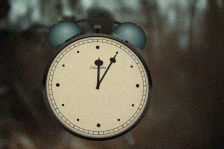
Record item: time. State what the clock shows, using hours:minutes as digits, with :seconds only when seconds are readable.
12:05
